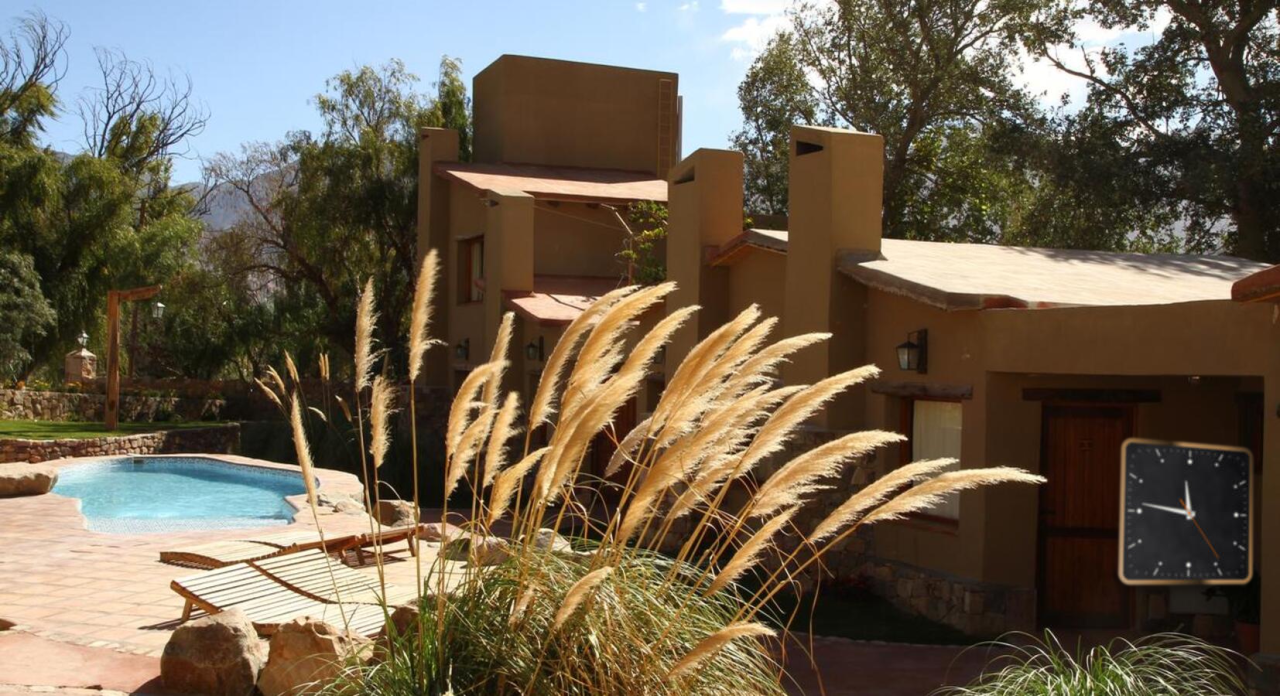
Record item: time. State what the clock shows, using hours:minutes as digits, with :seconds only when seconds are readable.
11:46:24
